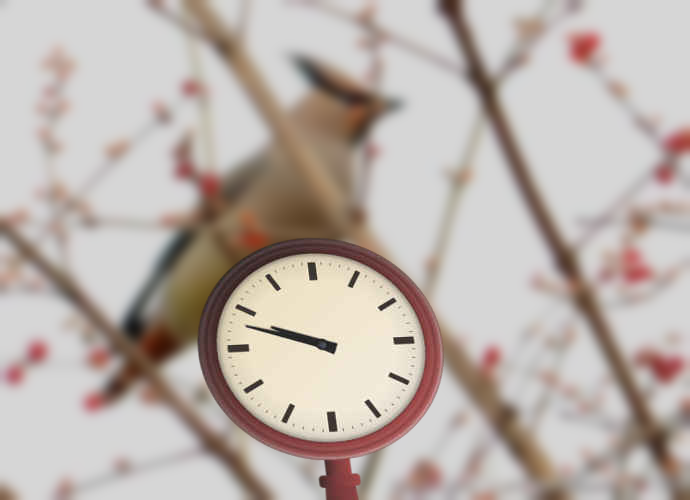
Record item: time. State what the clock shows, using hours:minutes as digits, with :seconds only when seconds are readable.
9:48
